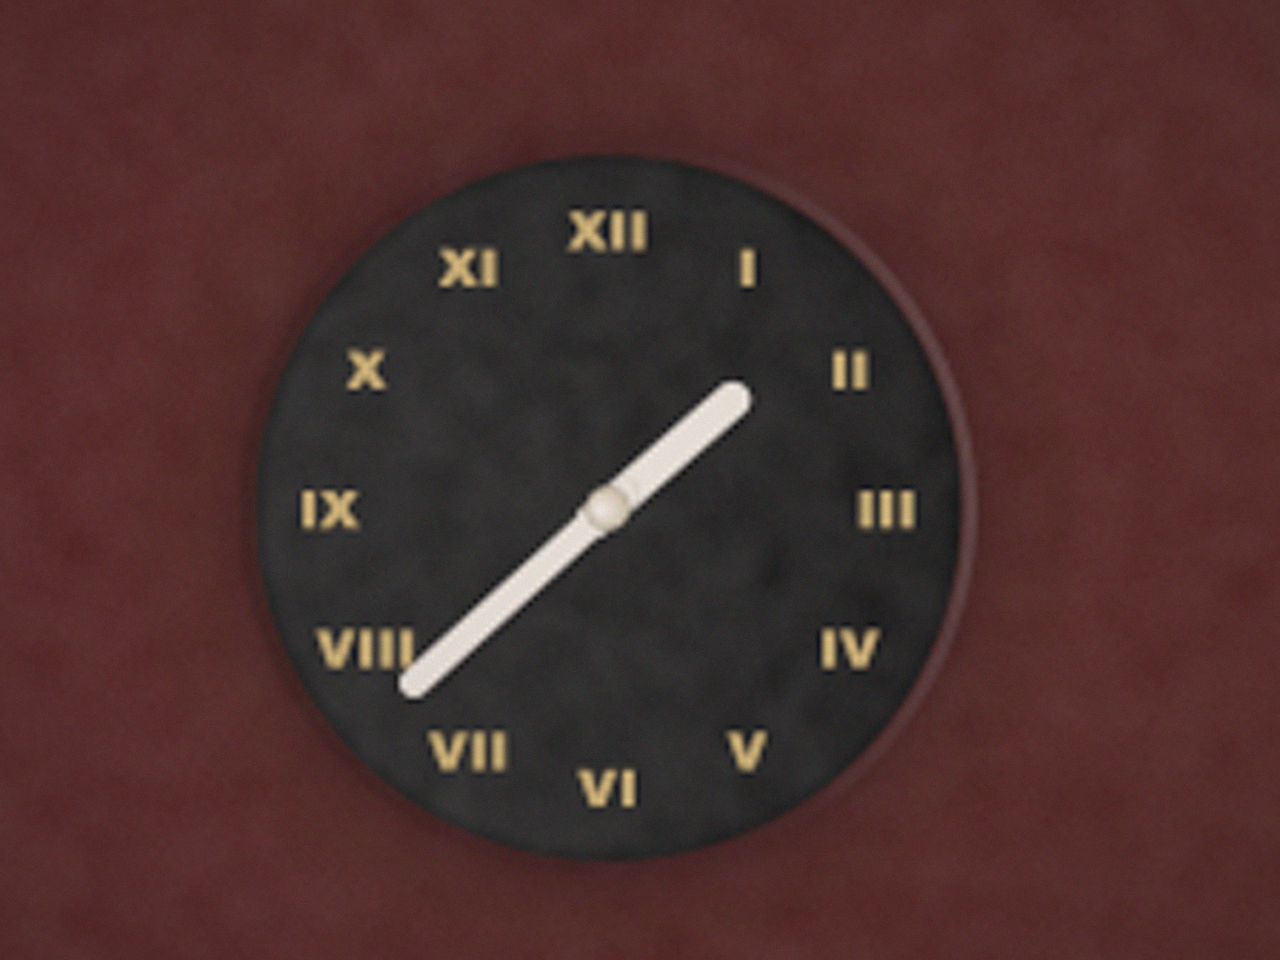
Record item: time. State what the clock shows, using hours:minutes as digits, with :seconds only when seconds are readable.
1:38
